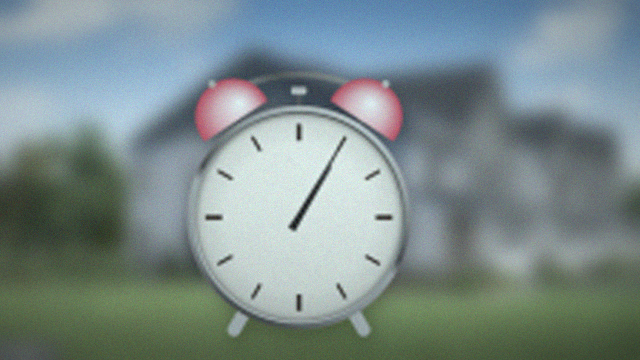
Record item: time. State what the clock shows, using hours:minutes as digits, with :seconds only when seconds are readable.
1:05
